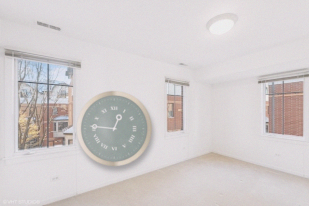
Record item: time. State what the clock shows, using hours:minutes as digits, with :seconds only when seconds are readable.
12:46
